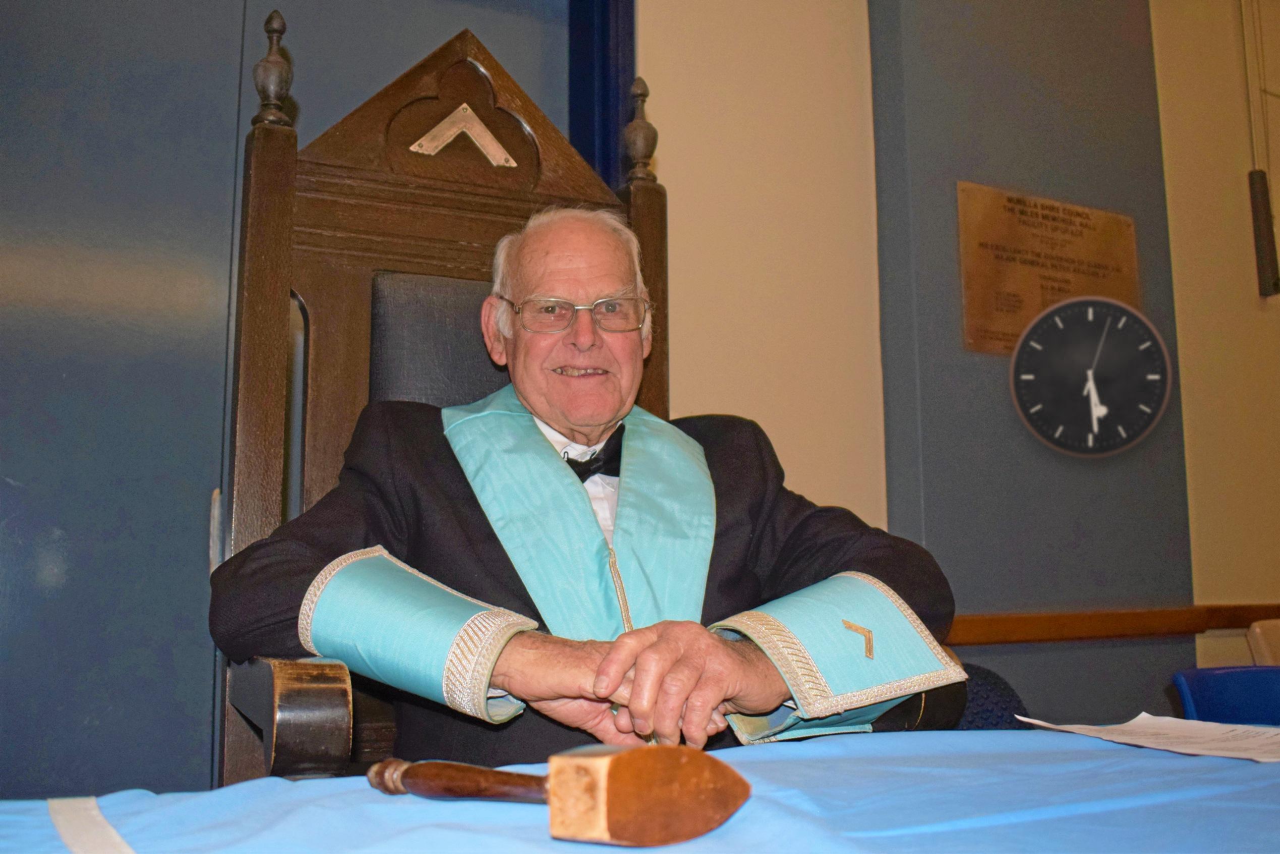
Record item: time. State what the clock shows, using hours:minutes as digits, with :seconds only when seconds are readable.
5:29:03
